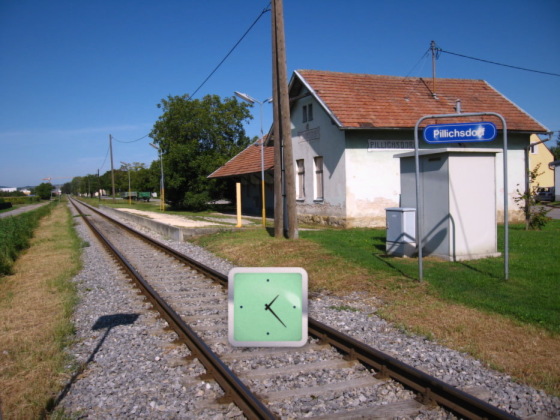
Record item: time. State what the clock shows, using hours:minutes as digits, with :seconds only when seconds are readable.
1:23
